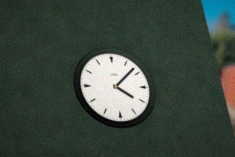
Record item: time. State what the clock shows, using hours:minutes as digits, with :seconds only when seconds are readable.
4:08
